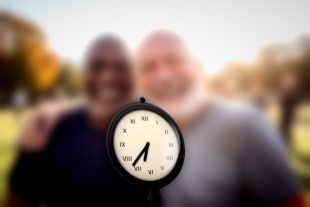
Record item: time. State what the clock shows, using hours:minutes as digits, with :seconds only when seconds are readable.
6:37
